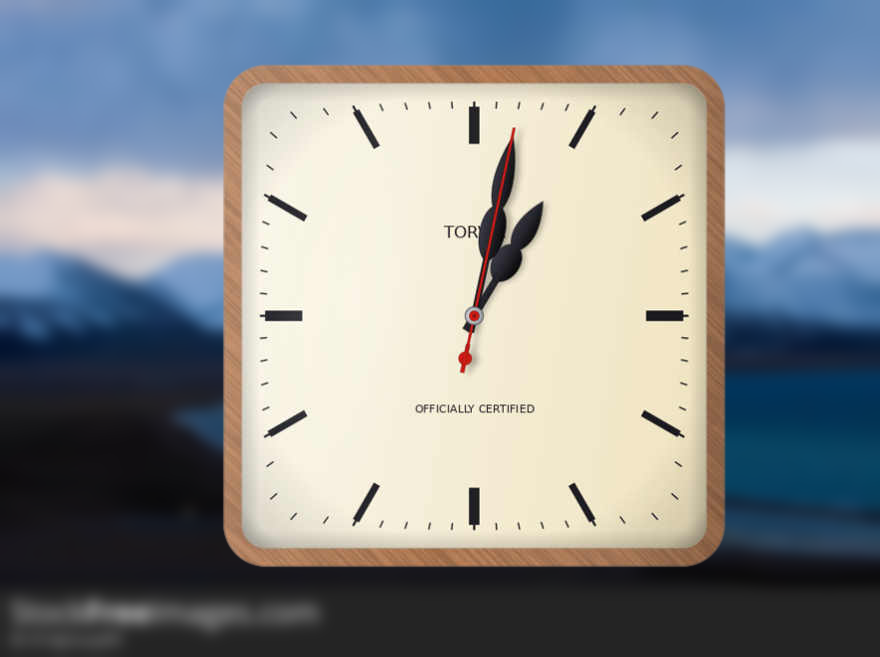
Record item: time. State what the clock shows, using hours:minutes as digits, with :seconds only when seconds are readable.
1:02:02
